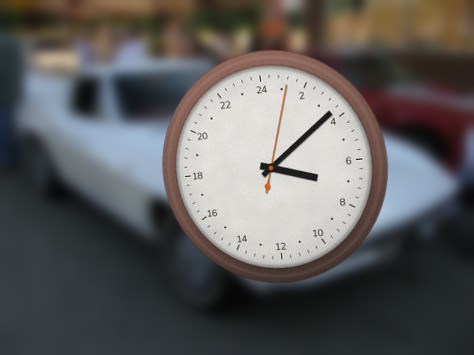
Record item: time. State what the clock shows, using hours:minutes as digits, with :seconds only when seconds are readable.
7:09:03
